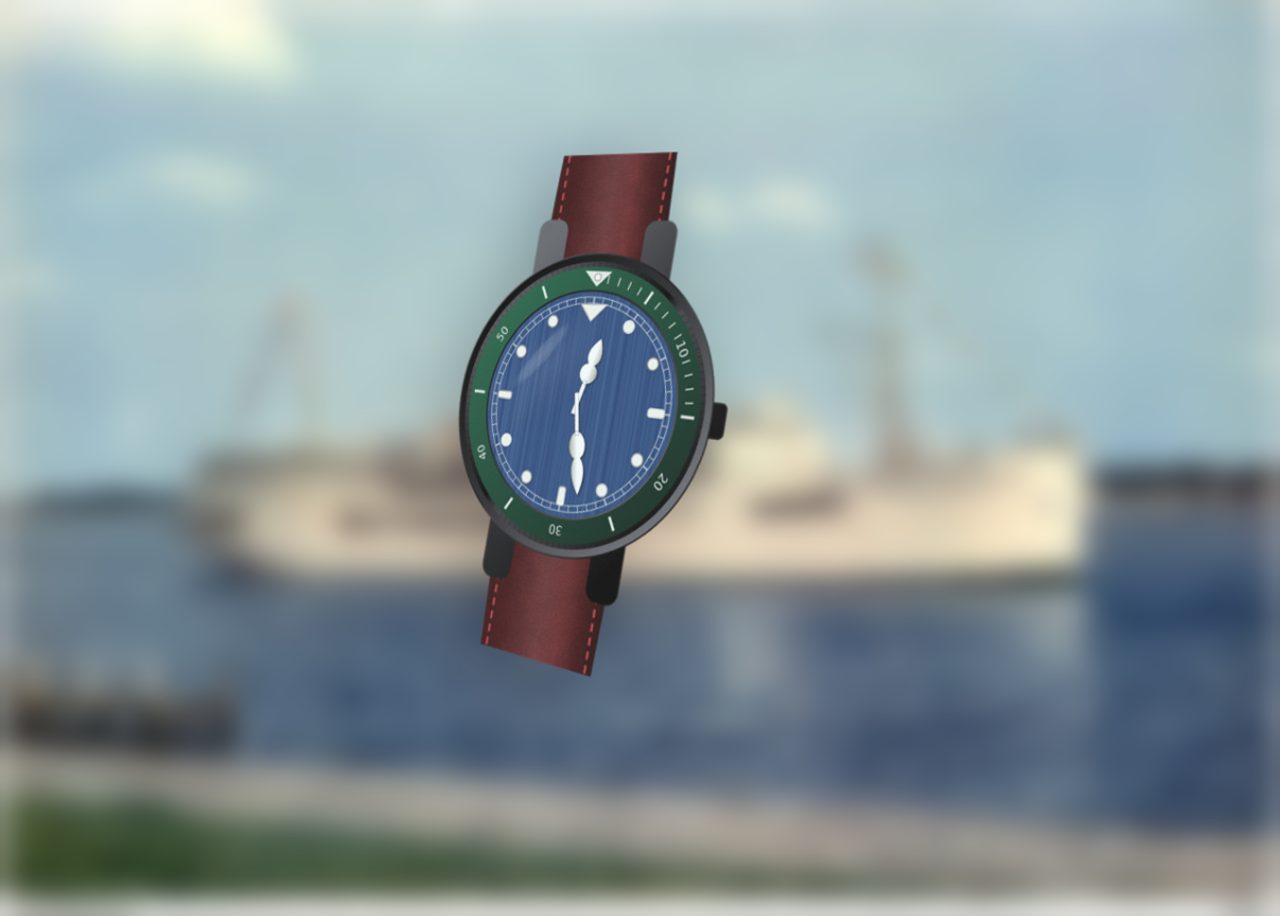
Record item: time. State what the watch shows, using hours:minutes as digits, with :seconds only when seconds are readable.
12:28
